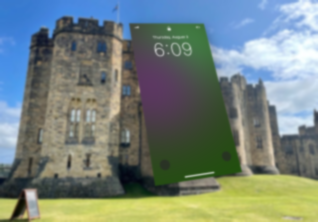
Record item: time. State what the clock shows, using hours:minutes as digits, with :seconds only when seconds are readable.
6:09
